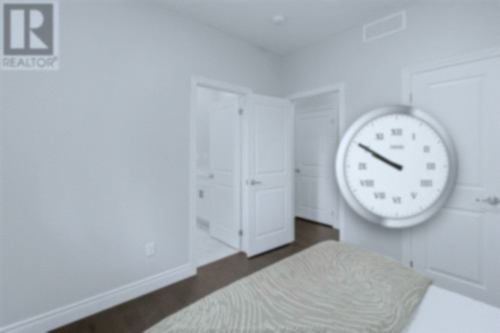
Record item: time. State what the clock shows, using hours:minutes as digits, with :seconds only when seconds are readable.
9:50
